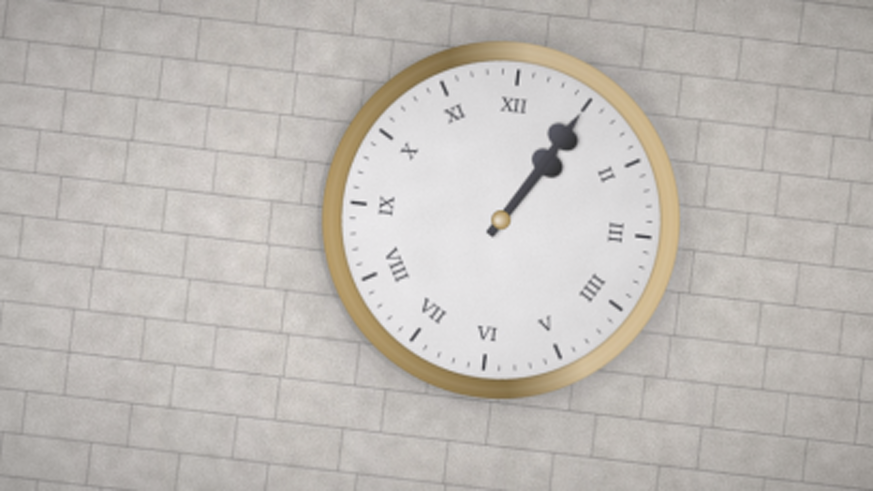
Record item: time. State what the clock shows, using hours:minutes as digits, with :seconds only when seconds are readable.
1:05
